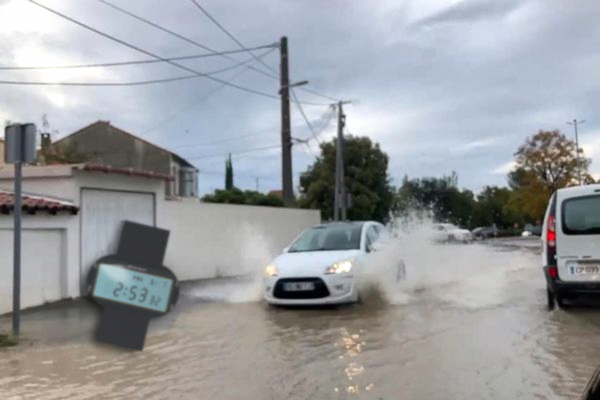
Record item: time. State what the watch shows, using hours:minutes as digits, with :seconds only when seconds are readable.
2:53
